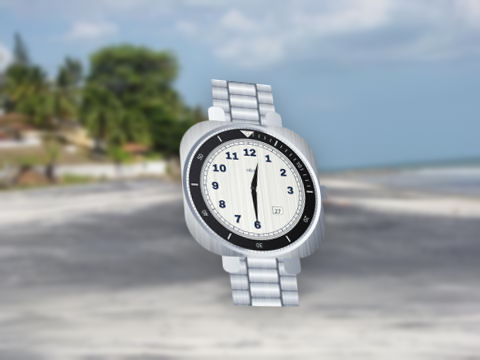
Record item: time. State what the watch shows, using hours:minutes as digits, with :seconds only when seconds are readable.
12:30
